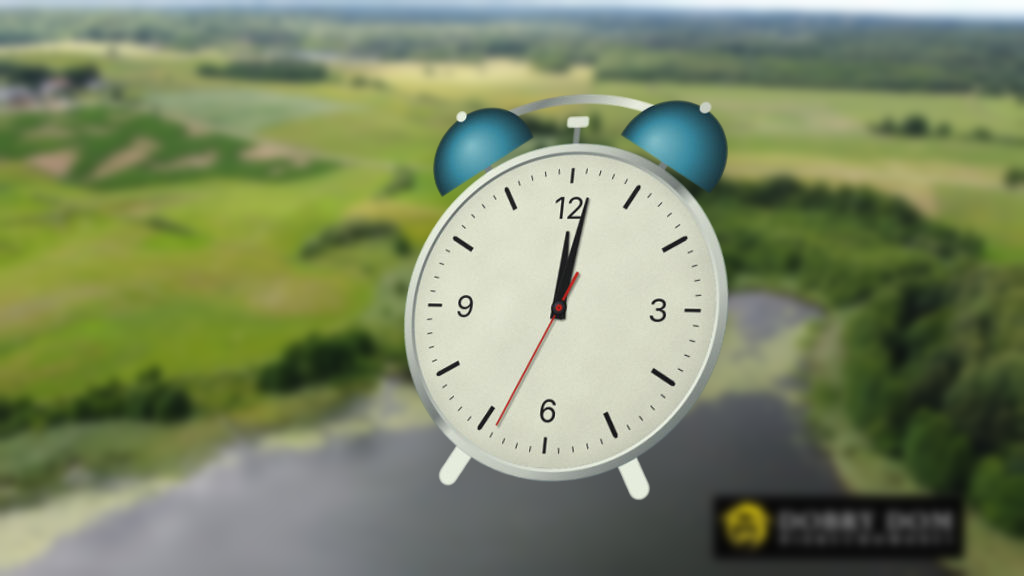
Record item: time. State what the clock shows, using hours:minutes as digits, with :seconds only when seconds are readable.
12:01:34
